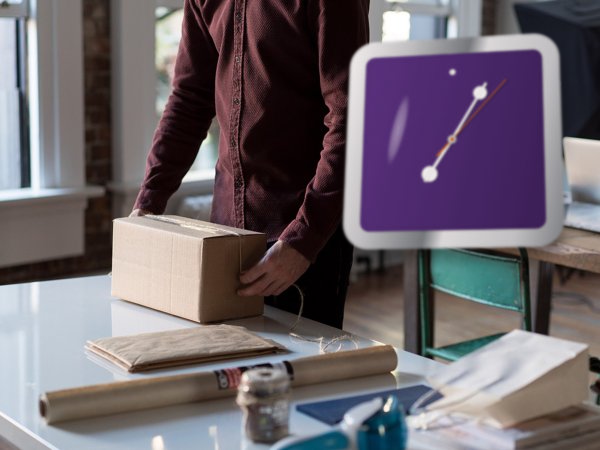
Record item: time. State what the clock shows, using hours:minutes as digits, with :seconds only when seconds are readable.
7:05:07
